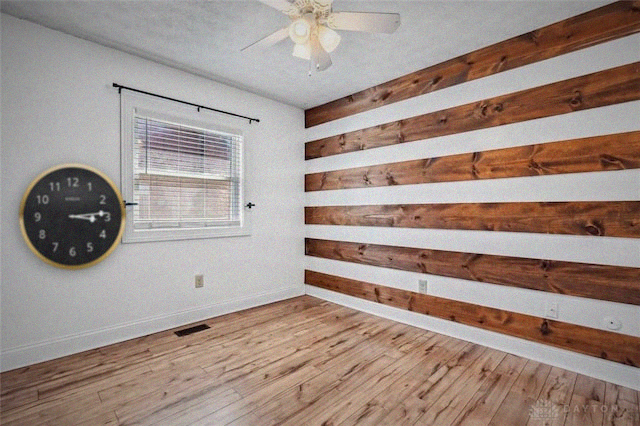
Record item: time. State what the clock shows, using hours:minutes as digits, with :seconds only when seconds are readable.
3:14
